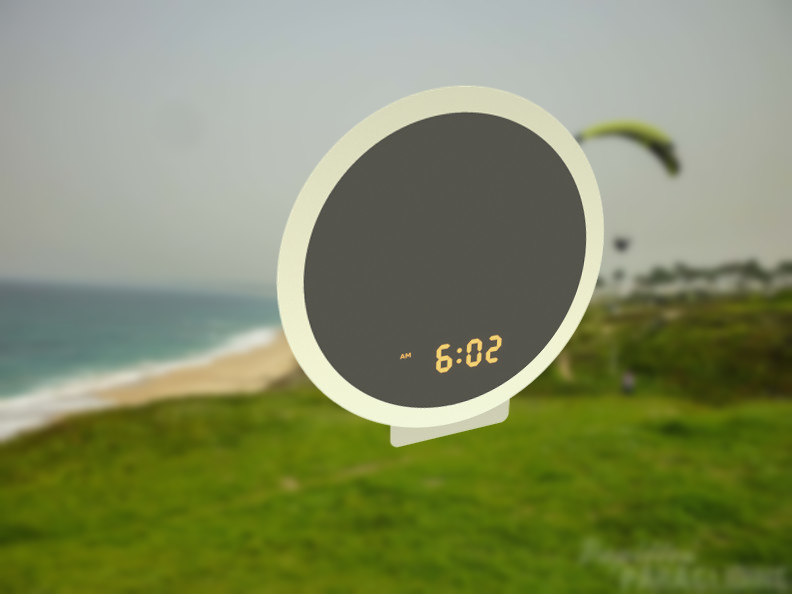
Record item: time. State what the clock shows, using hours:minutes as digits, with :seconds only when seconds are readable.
6:02
